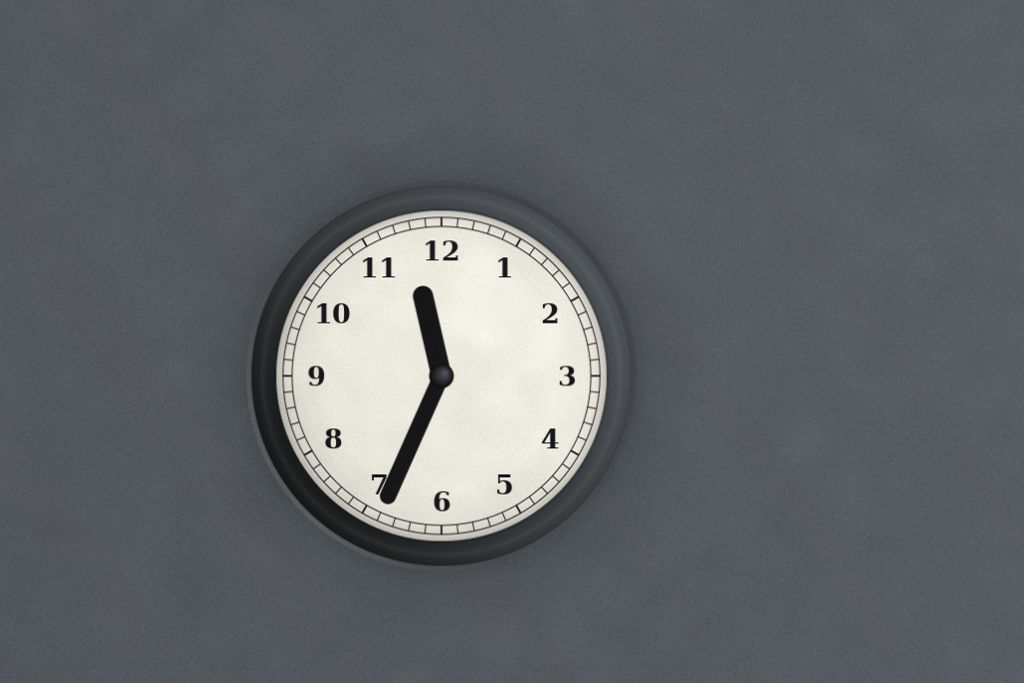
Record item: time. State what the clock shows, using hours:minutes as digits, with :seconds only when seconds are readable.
11:34
